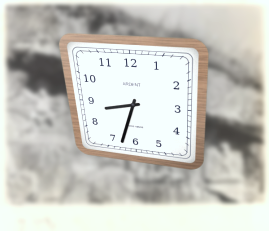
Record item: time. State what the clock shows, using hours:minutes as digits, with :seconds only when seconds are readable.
8:33
